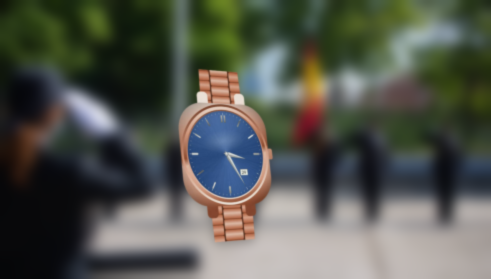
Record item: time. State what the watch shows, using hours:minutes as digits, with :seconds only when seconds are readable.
3:25
